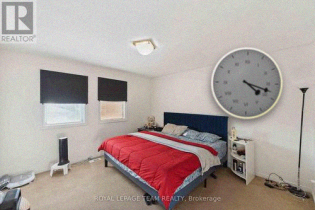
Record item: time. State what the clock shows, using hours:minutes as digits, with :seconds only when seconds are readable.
4:18
